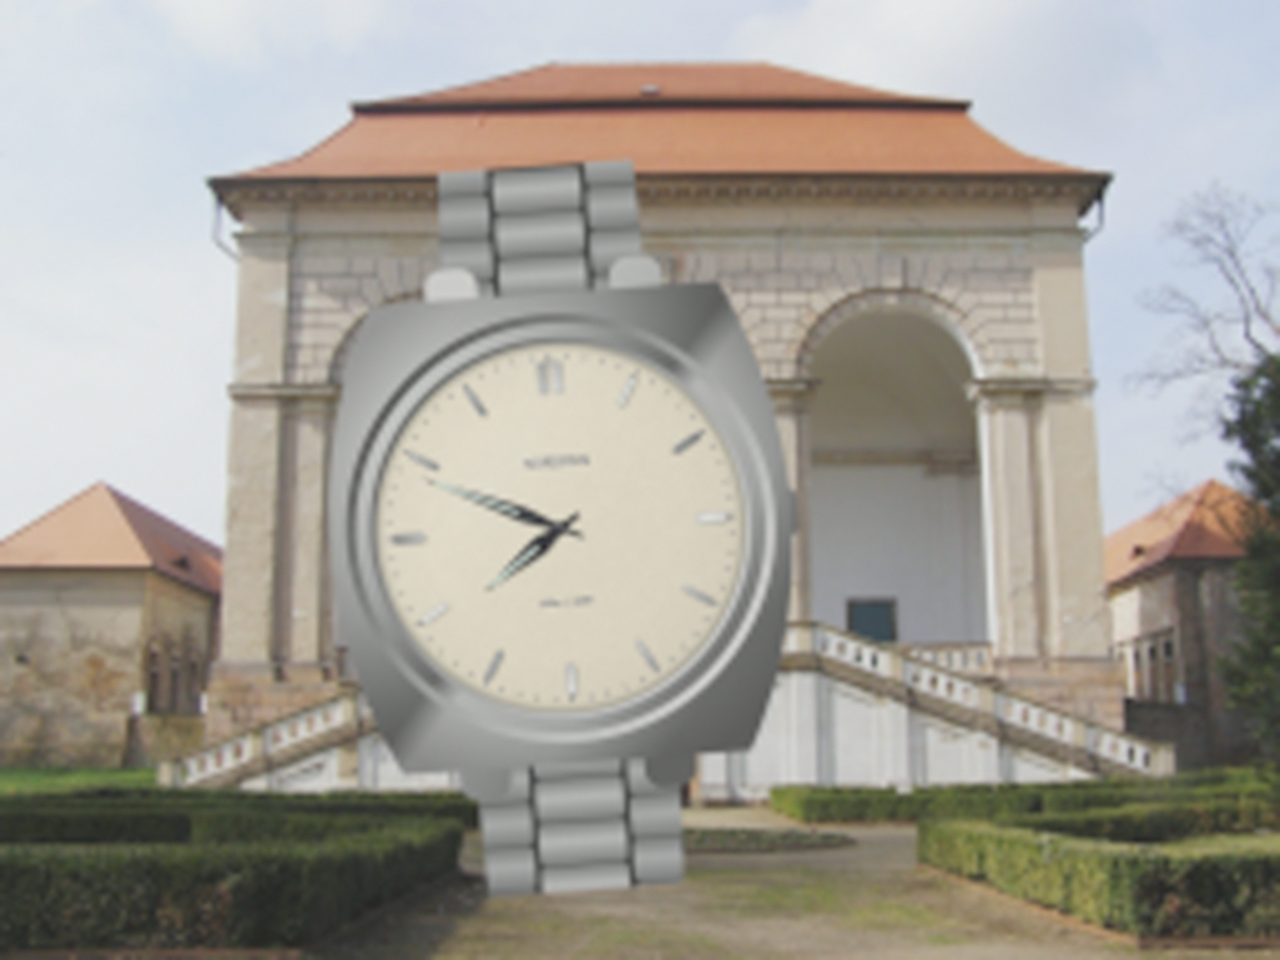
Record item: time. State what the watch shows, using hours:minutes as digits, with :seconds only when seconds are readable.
7:49
